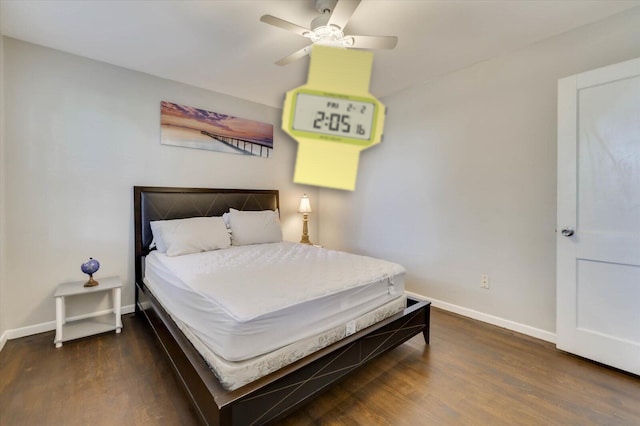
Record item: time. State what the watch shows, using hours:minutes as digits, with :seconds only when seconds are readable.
2:05
